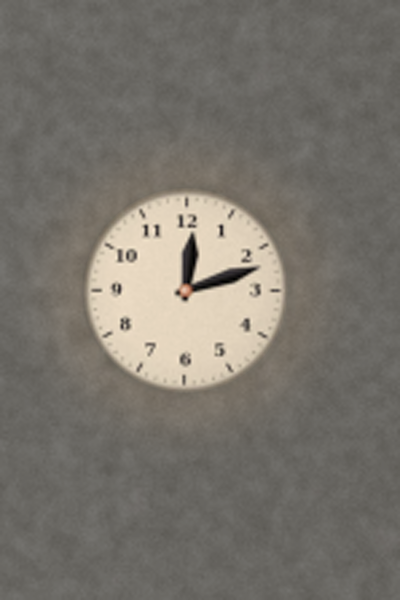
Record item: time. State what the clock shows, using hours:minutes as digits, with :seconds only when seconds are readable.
12:12
